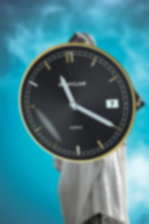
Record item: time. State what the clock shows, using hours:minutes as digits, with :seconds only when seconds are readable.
11:20
